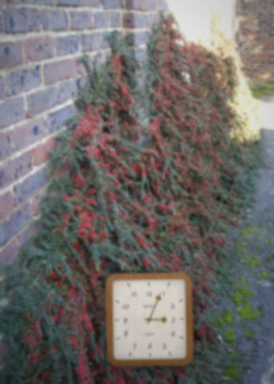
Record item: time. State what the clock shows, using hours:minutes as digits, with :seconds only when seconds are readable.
3:04
